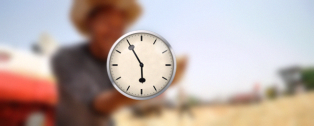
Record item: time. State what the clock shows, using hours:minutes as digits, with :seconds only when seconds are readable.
5:55
